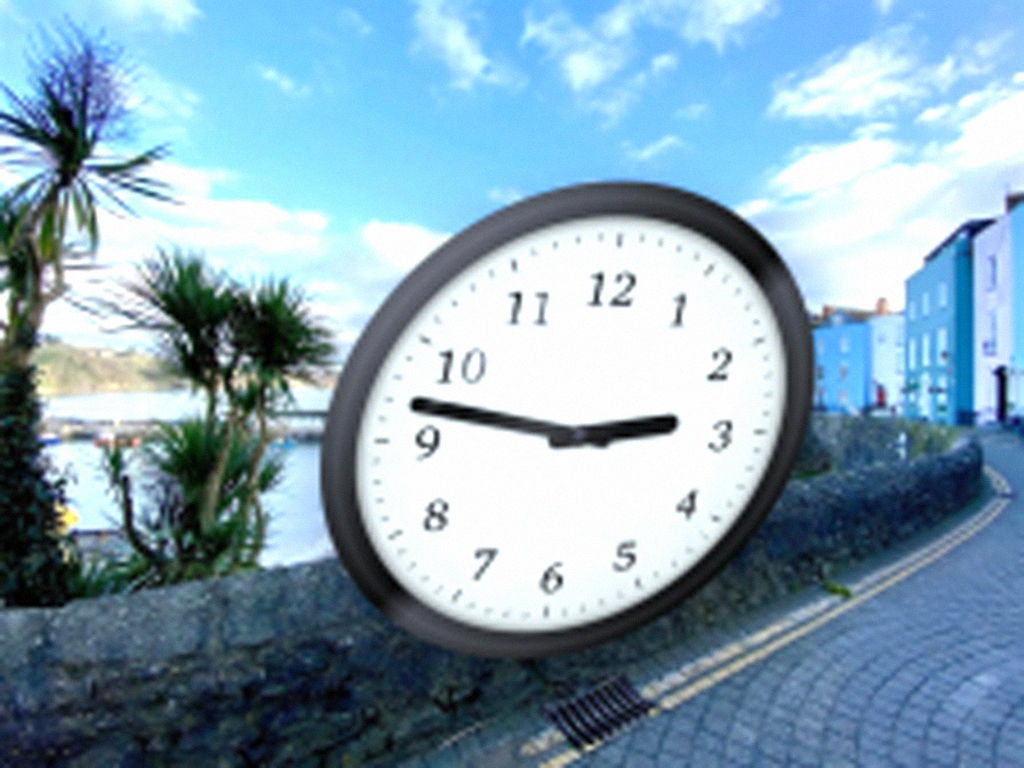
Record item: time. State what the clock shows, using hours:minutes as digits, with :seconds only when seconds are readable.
2:47
